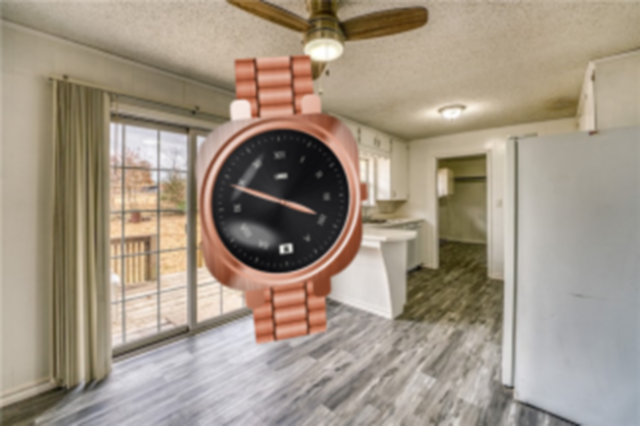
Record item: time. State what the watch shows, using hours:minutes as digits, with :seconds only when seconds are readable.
3:49
